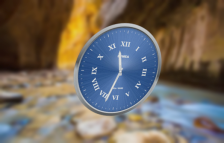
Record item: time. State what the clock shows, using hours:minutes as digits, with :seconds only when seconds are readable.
11:33
